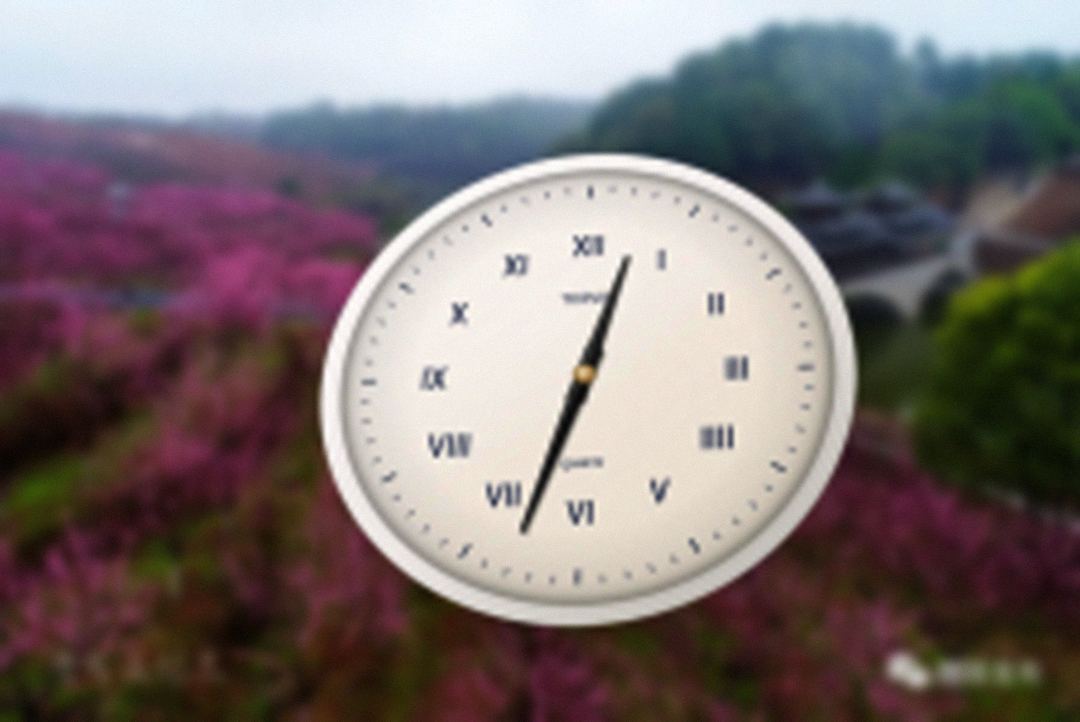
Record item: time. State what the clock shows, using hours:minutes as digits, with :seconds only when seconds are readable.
12:33
